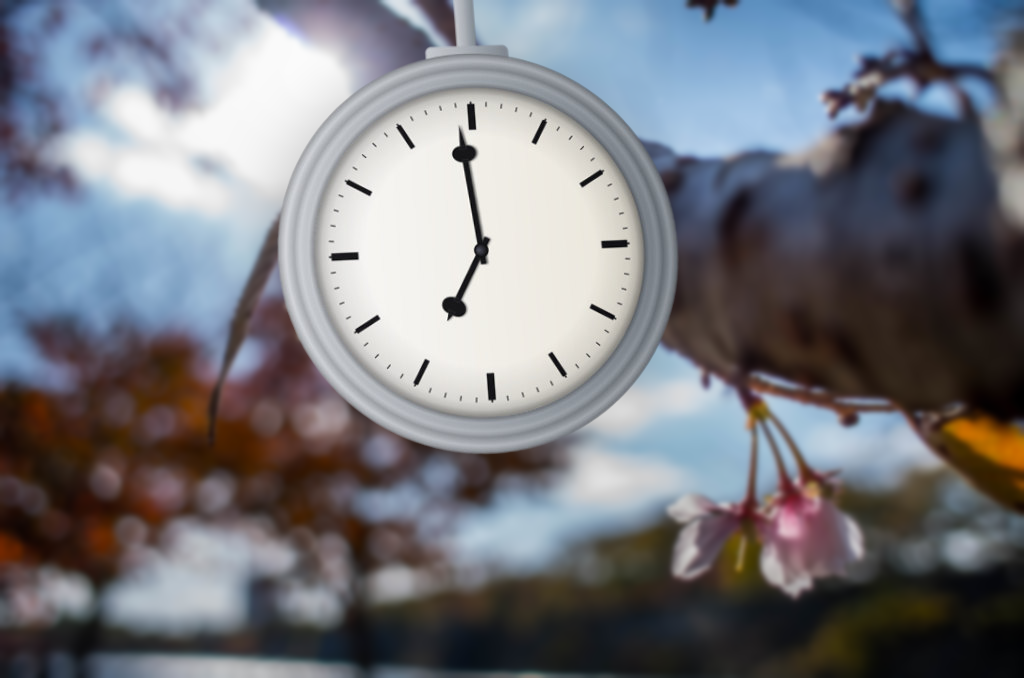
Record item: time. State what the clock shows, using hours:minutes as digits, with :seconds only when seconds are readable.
6:59
